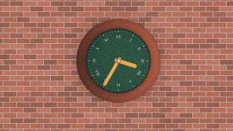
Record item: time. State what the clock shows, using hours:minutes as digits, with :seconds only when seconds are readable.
3:35
